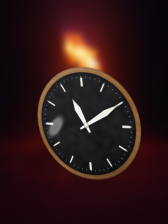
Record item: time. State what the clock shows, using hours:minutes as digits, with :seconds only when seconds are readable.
11:10
